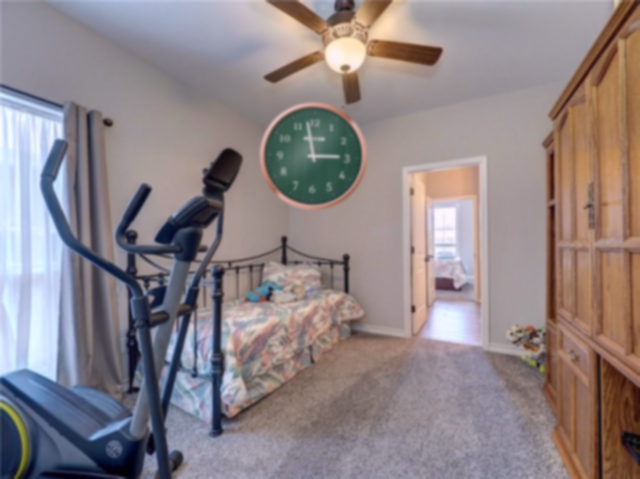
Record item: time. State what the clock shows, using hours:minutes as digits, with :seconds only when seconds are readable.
2:58
